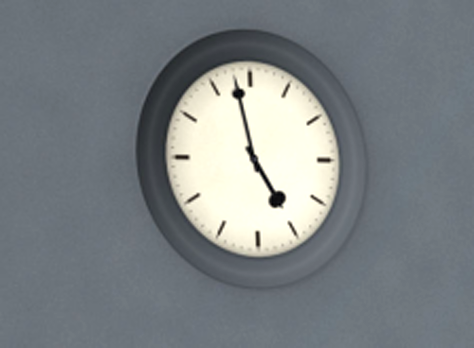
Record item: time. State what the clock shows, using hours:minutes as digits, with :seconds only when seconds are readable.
4:58
